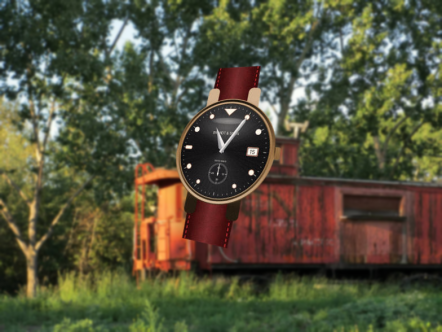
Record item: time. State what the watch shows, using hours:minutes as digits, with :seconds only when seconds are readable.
11:05
